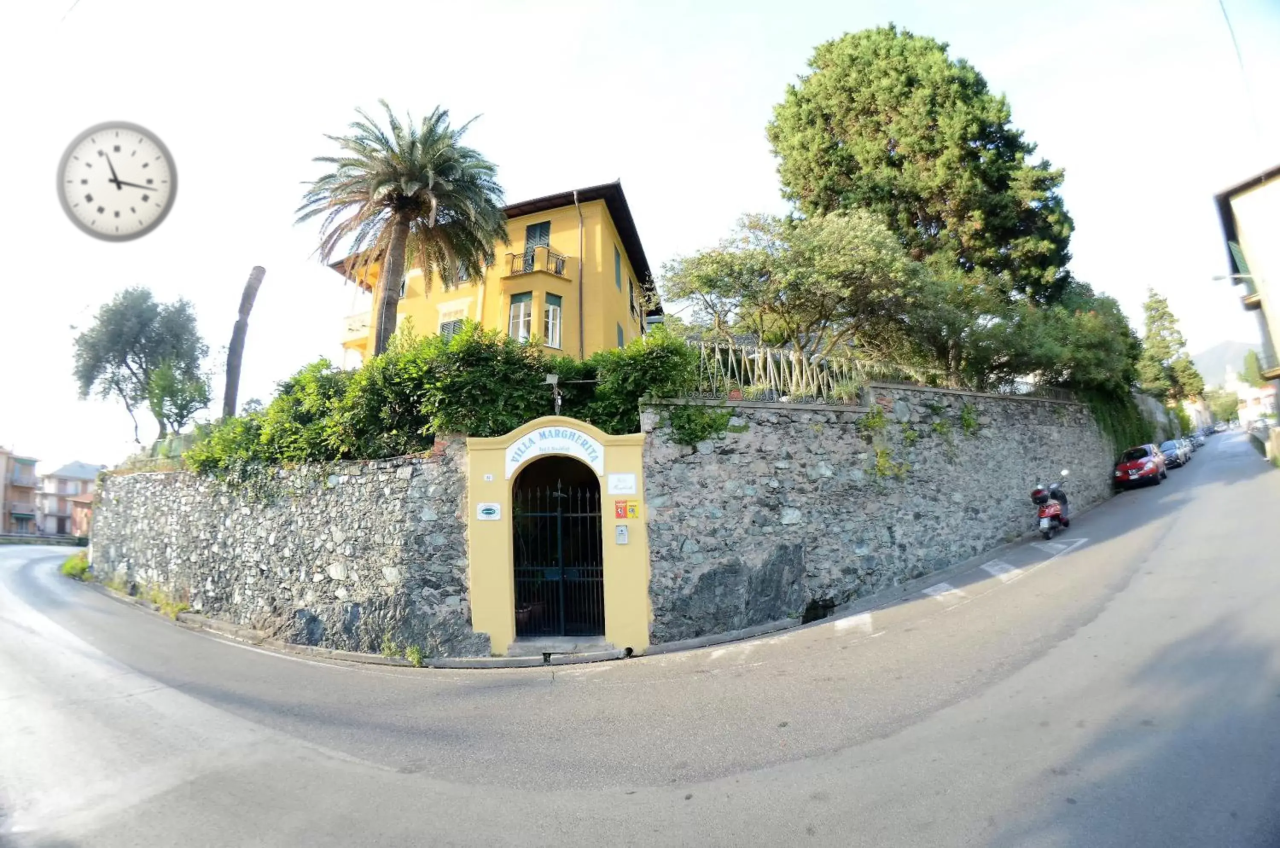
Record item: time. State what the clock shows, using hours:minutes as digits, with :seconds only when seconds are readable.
11:17
